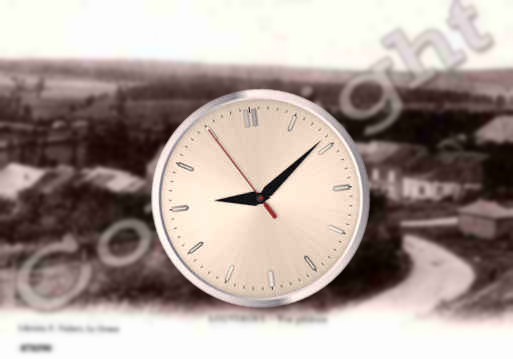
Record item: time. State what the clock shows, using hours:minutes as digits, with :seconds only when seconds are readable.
9:08:55
